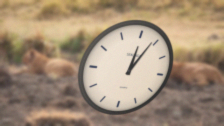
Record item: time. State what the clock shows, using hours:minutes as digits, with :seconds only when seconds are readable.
12:04
